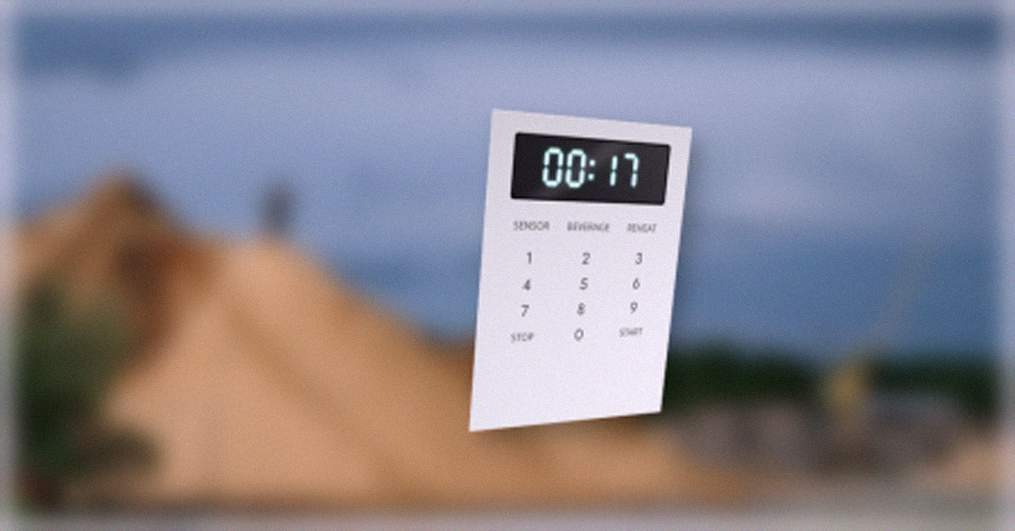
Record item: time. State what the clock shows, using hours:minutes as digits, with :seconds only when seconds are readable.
0:17
